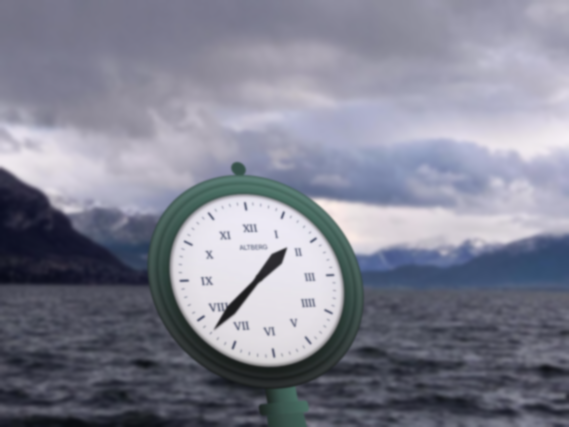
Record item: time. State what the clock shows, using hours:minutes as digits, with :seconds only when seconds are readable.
1:38
